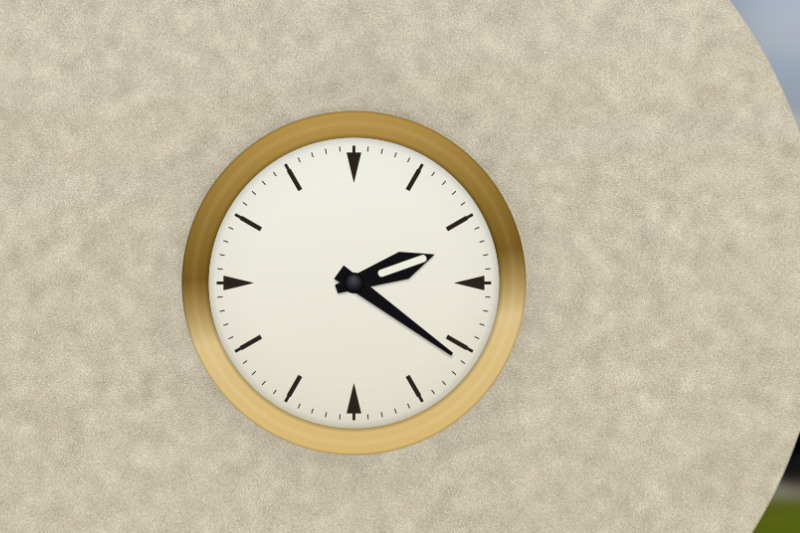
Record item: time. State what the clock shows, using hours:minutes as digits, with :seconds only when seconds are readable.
2:21
